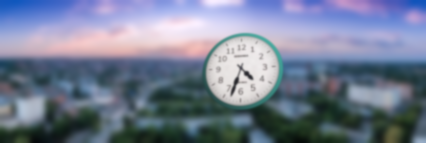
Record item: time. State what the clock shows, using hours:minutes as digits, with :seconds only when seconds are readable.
4:33
